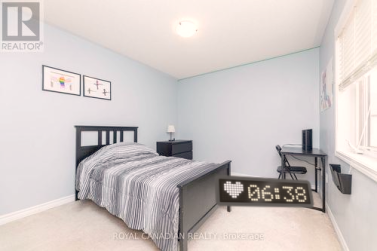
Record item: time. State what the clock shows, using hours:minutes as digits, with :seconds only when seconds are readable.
6:38
